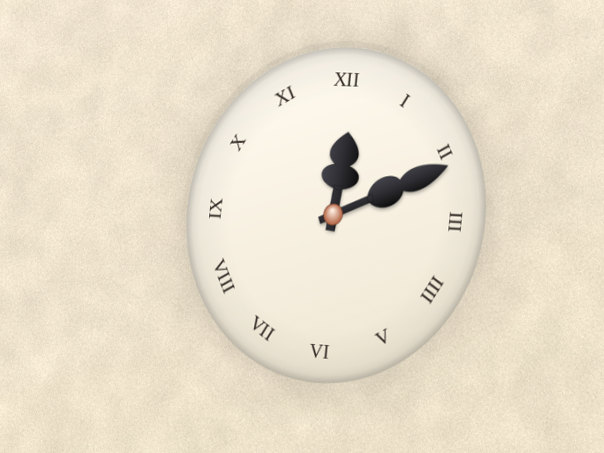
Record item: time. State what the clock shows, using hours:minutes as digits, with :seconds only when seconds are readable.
12:11
